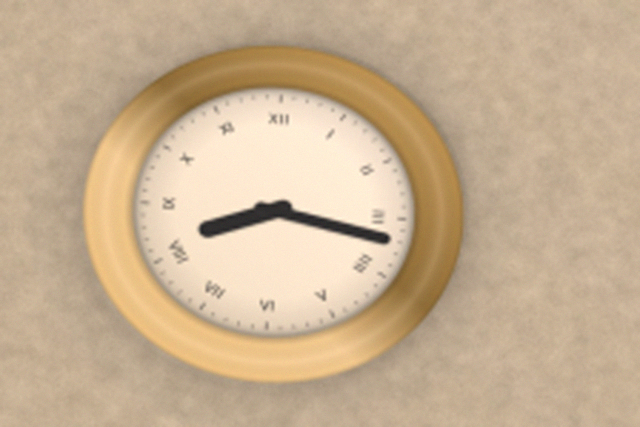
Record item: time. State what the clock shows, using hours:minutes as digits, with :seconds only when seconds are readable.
8:17
